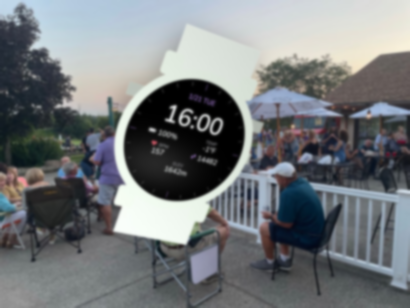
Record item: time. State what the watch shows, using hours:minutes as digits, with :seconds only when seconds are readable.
16:00
